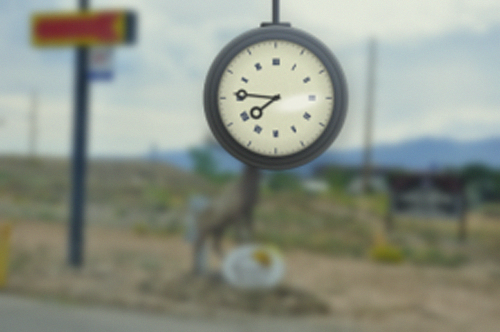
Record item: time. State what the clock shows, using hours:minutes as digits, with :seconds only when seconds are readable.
7:46
